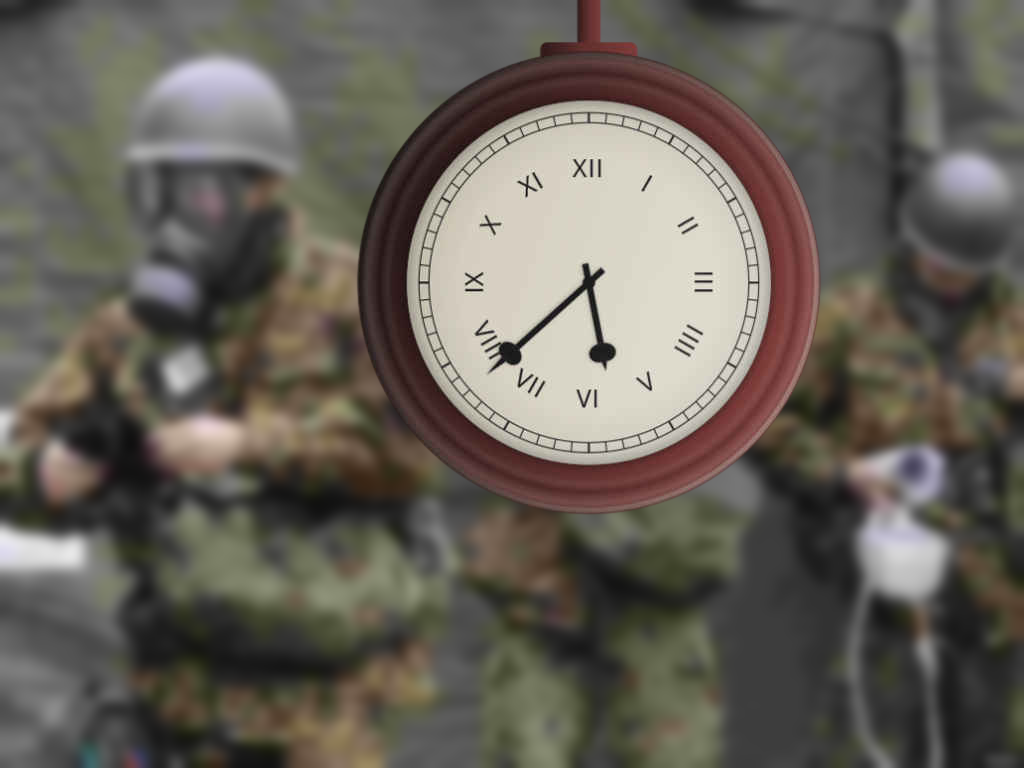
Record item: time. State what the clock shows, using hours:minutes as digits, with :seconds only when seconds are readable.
5:38
